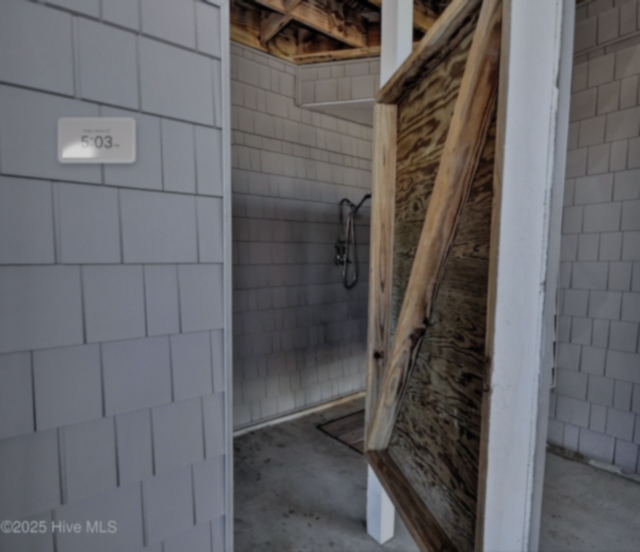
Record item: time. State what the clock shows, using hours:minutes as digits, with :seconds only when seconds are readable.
5:03
